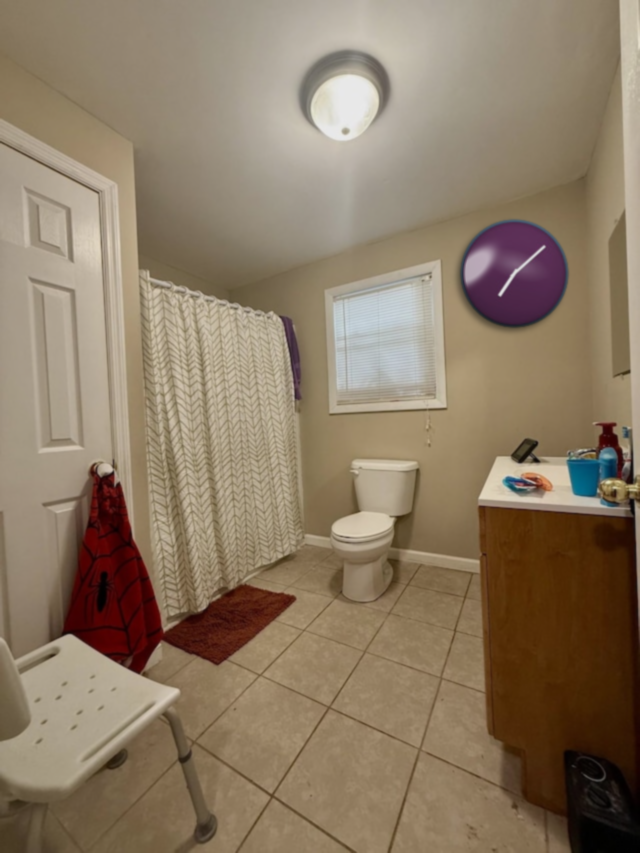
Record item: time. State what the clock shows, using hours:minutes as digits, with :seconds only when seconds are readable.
7:08
